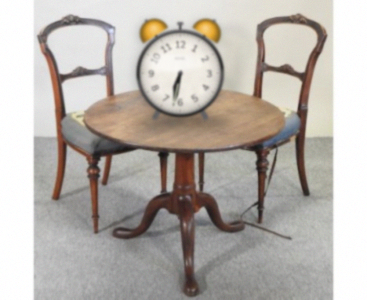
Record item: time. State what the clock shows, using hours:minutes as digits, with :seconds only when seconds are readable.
6:32
